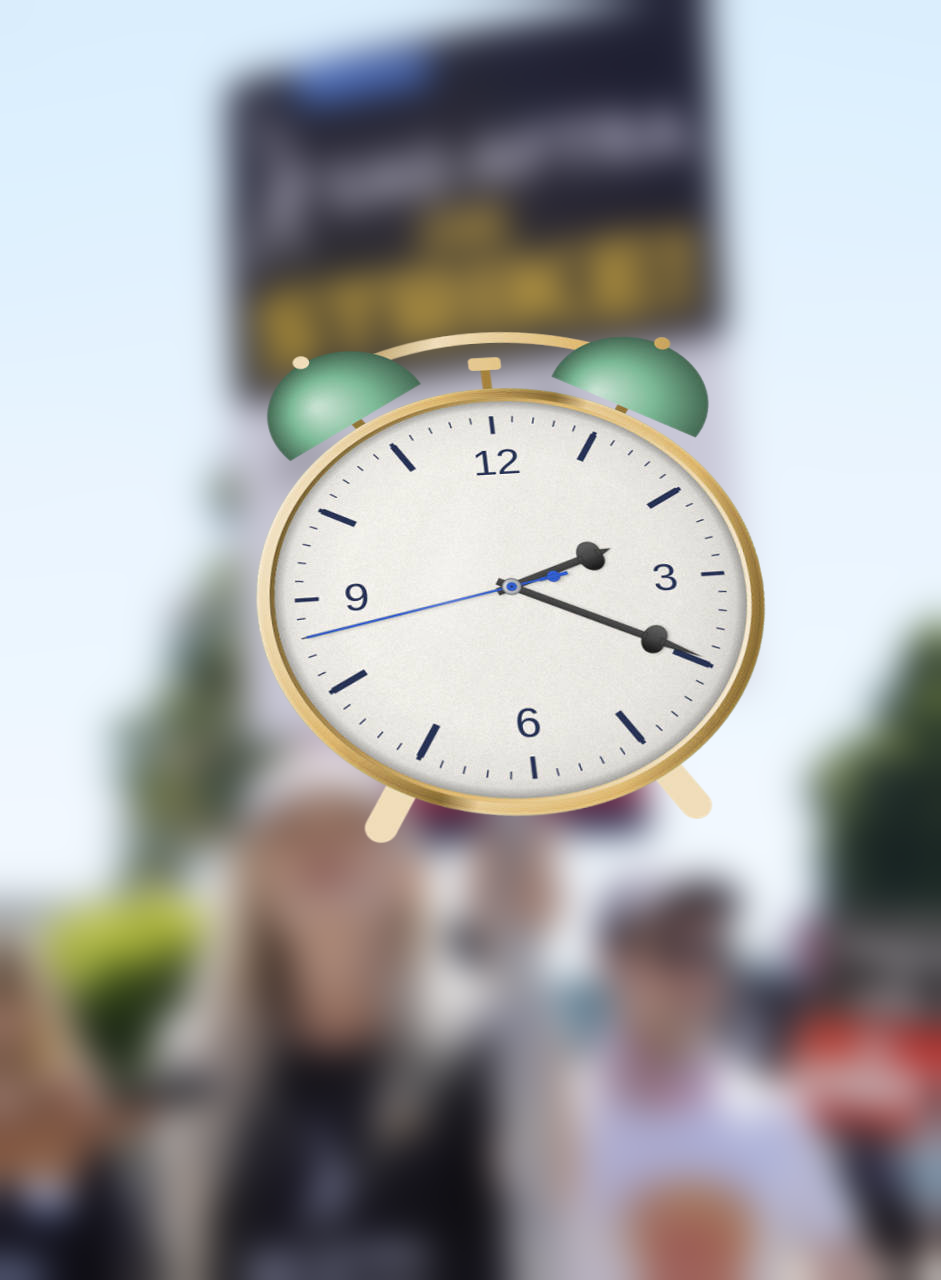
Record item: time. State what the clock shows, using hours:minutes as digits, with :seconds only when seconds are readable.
2:19:43
